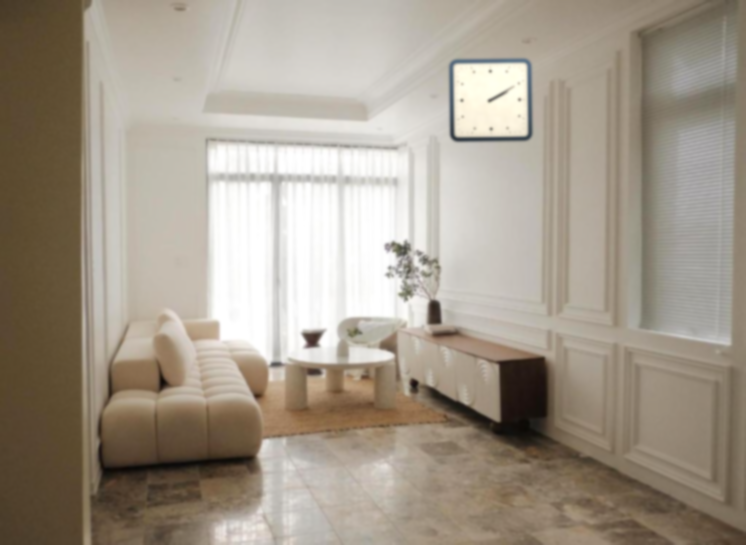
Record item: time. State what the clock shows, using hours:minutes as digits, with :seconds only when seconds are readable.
2:10
